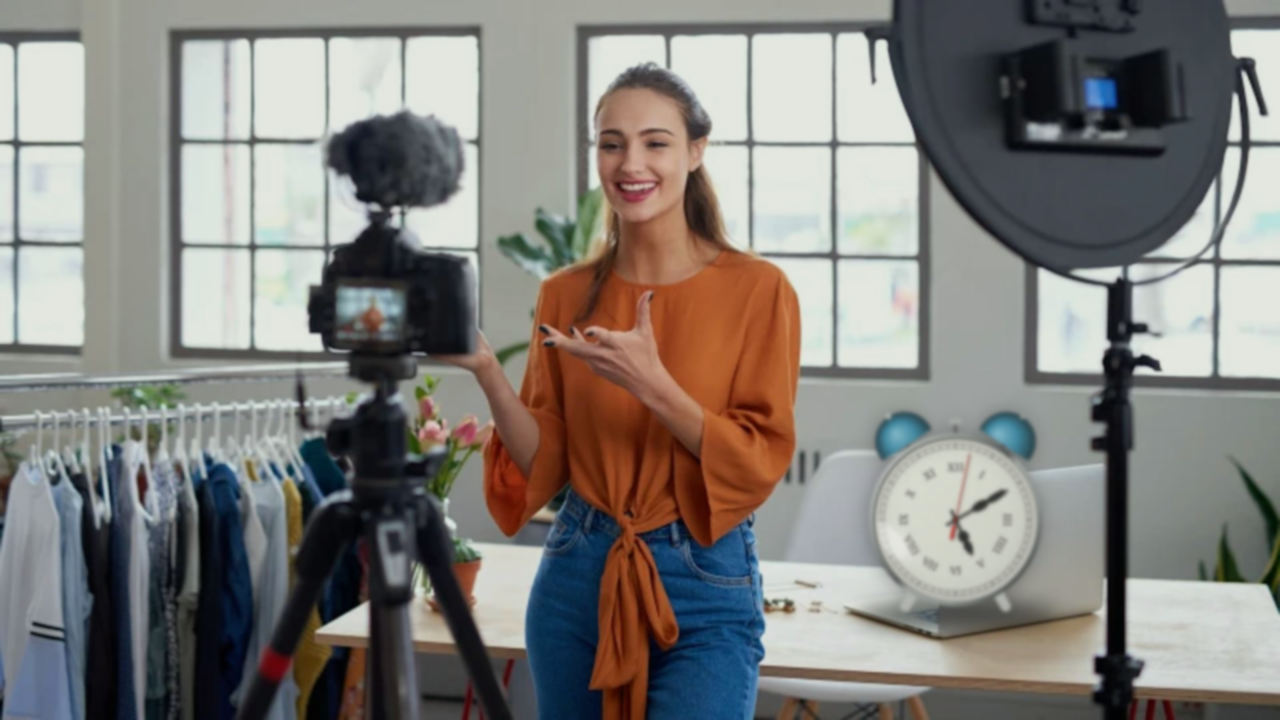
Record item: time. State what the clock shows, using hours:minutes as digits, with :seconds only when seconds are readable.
5:10:02
